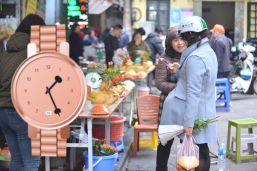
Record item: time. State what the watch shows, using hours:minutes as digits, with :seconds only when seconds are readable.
1:26
